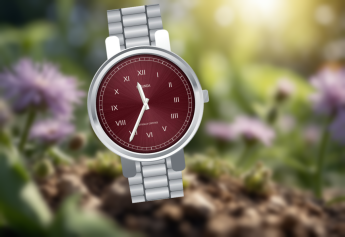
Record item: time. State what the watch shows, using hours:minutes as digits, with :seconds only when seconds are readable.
11:35
